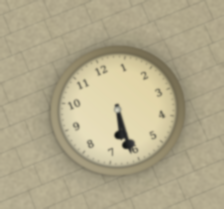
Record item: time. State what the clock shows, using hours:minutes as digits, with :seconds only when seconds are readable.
6:31
